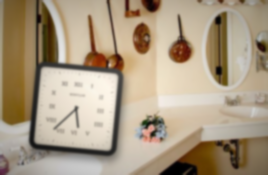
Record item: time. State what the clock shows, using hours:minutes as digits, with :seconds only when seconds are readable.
5:37
